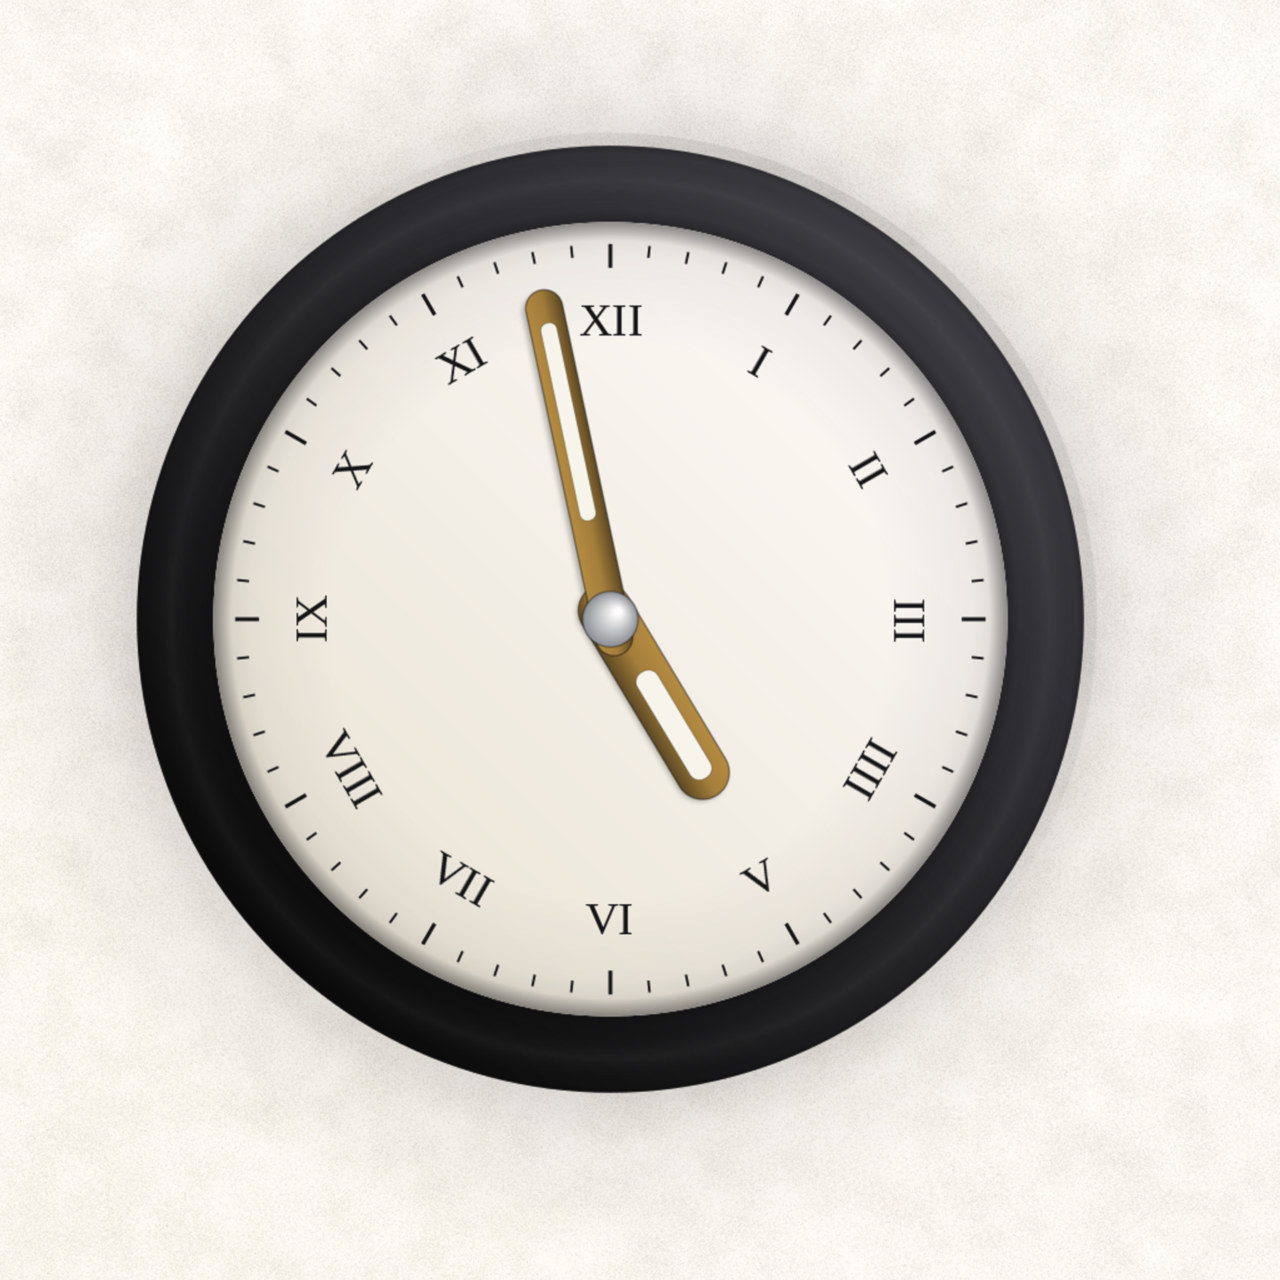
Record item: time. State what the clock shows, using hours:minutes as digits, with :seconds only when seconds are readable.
4:58
